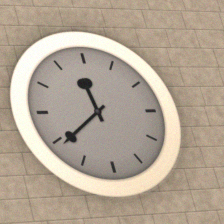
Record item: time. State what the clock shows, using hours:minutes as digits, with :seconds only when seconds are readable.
11:39
